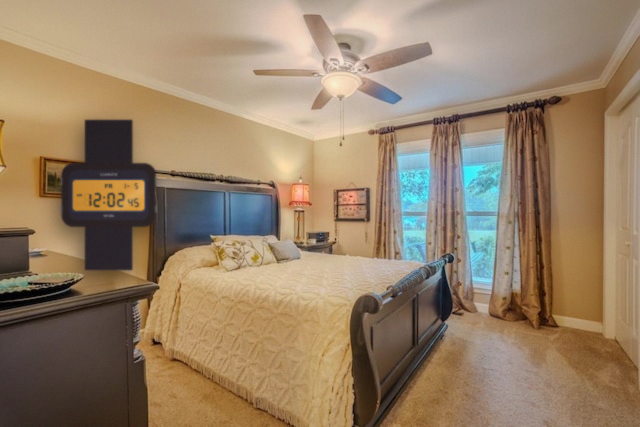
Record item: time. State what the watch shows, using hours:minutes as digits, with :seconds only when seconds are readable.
12:02
